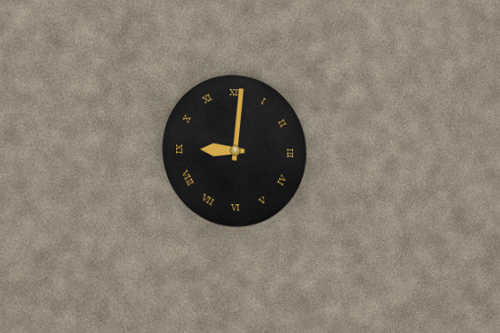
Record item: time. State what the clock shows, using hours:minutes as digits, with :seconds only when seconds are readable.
9:01
